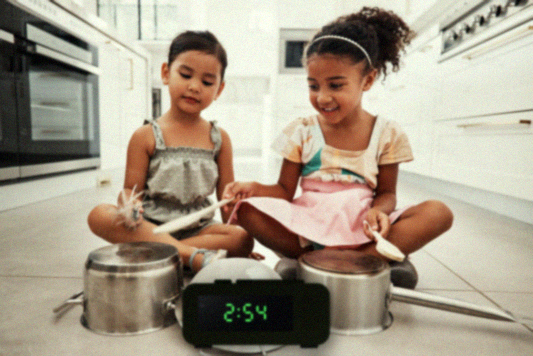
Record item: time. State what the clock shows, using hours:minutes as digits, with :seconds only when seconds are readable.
2:54
